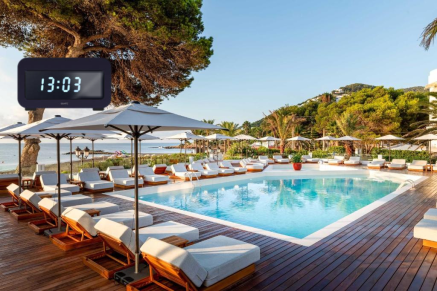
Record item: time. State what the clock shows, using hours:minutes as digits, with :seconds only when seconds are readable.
13:03
